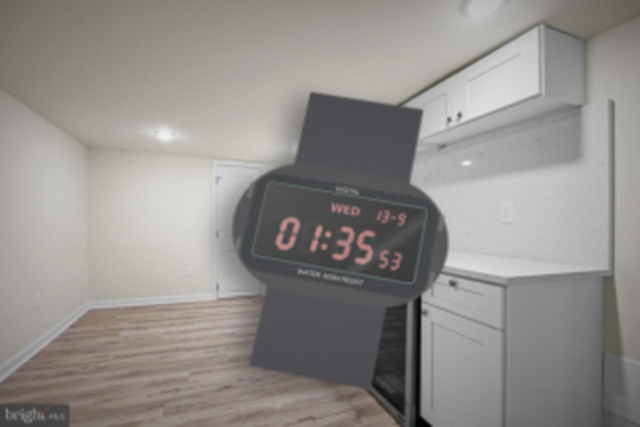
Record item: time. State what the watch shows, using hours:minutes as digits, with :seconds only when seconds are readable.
1:35:53
